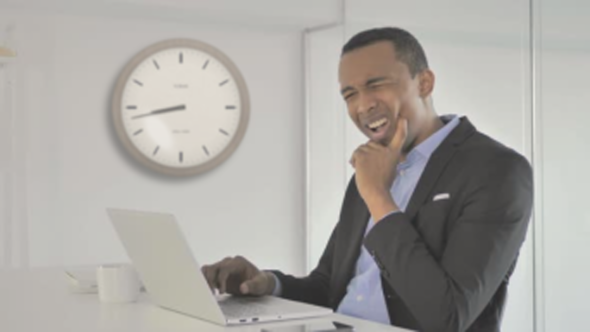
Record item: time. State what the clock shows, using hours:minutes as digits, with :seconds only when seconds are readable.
8:43
